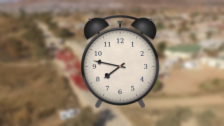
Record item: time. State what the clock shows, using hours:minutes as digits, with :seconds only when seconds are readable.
7:47
